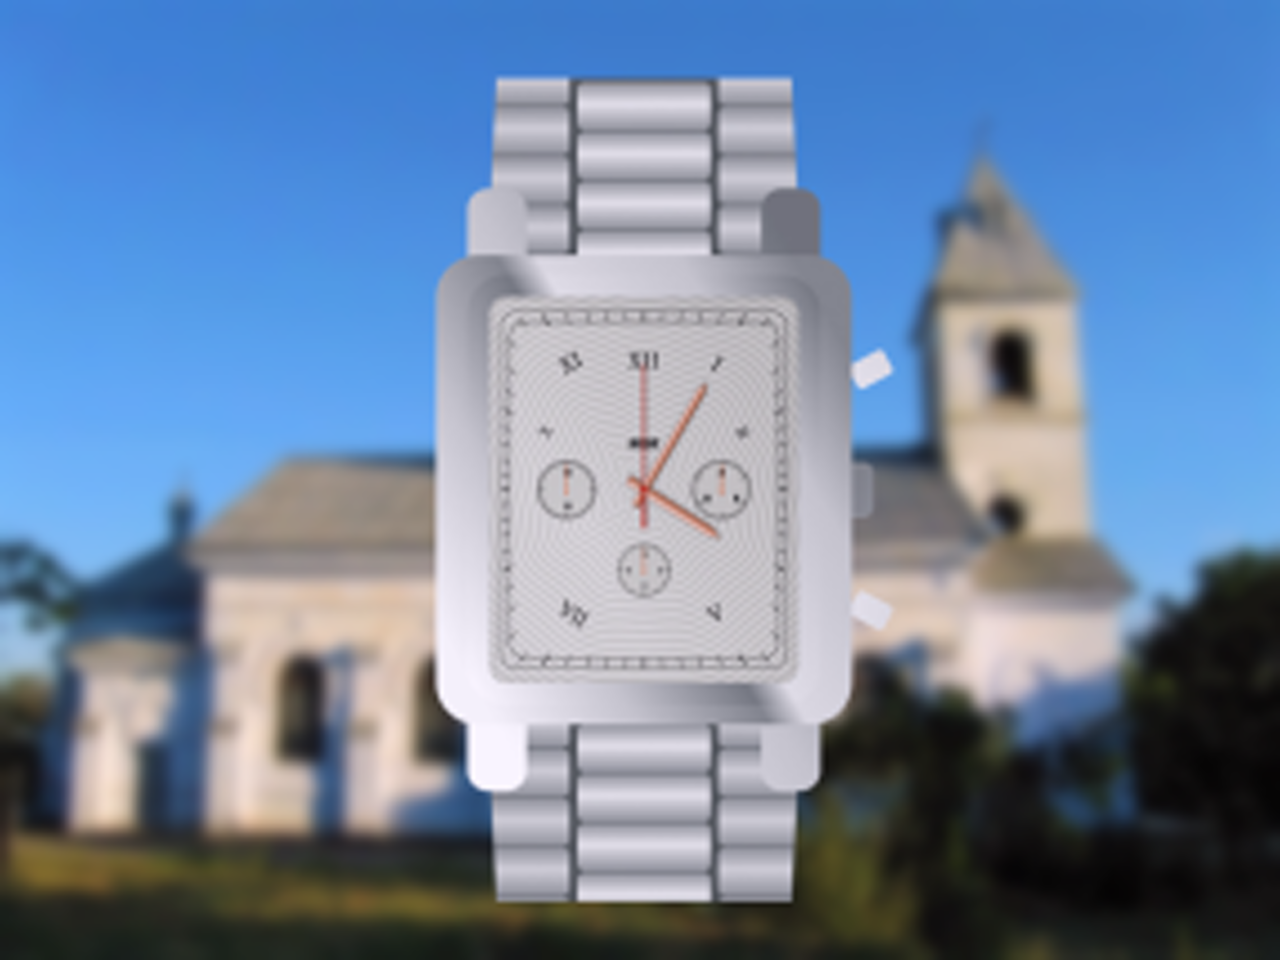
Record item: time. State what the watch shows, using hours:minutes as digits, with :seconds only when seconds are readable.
4:05
